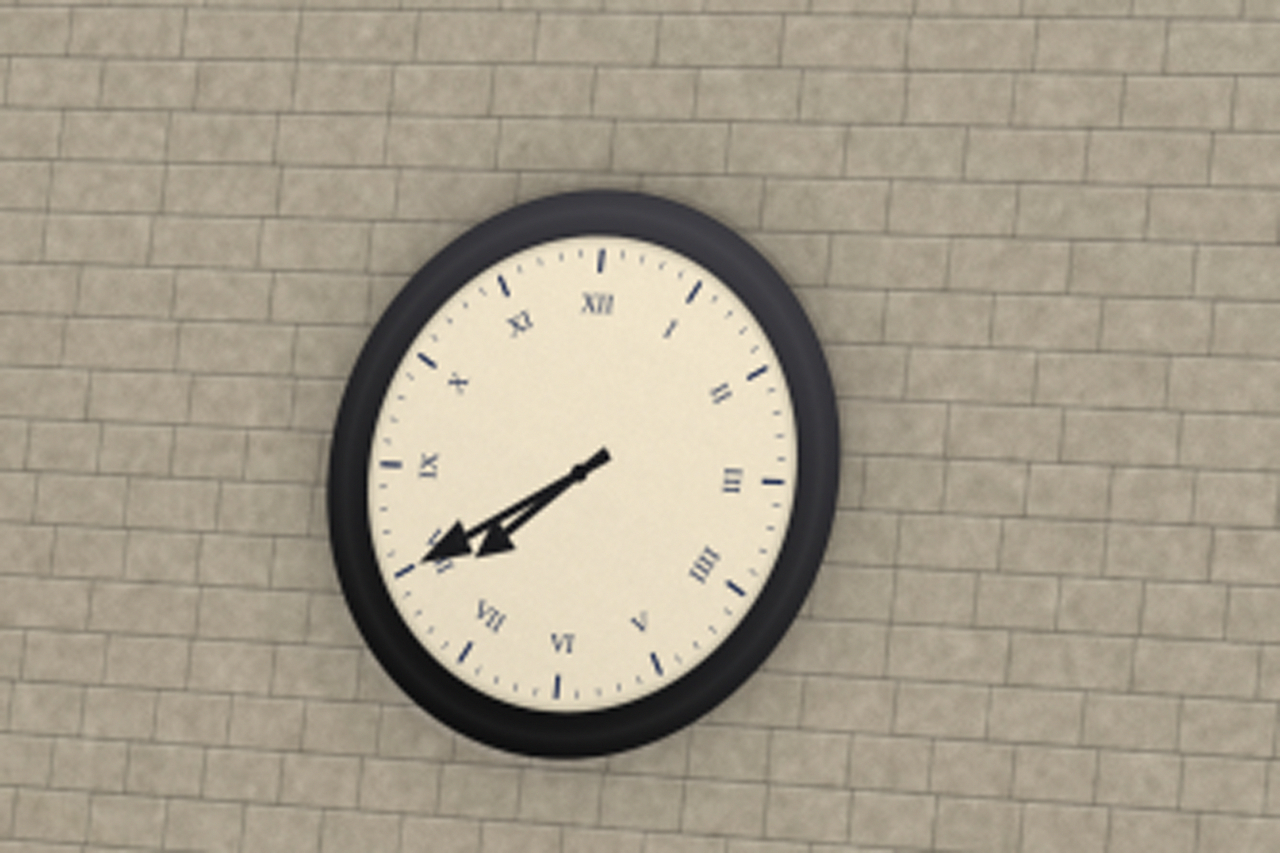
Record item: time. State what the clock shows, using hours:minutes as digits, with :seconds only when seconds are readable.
7:40
